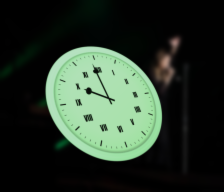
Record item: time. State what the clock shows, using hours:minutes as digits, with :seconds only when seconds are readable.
9:59
